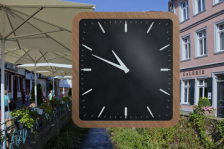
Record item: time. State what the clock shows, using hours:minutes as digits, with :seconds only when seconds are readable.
10:49
